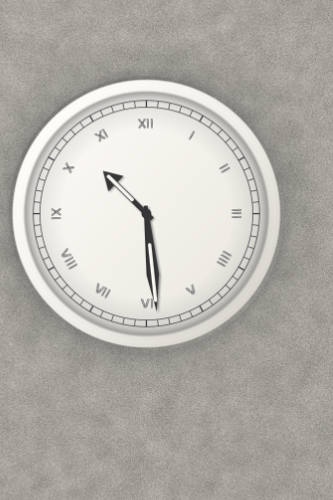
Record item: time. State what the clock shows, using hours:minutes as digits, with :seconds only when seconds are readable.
10:29
